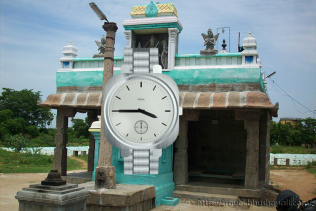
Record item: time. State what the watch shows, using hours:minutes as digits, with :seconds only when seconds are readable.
3:45
